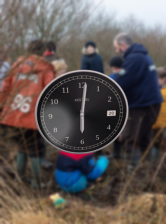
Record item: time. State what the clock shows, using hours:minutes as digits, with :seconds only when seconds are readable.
6:01
